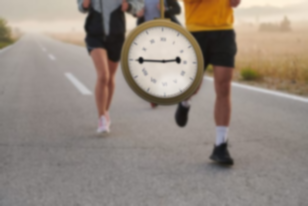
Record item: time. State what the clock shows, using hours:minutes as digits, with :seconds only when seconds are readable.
2:45
